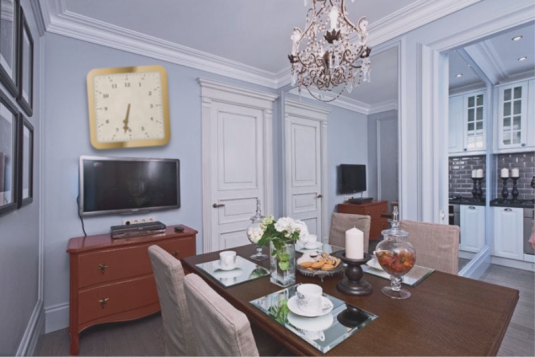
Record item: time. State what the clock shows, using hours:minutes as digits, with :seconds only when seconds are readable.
6:32
